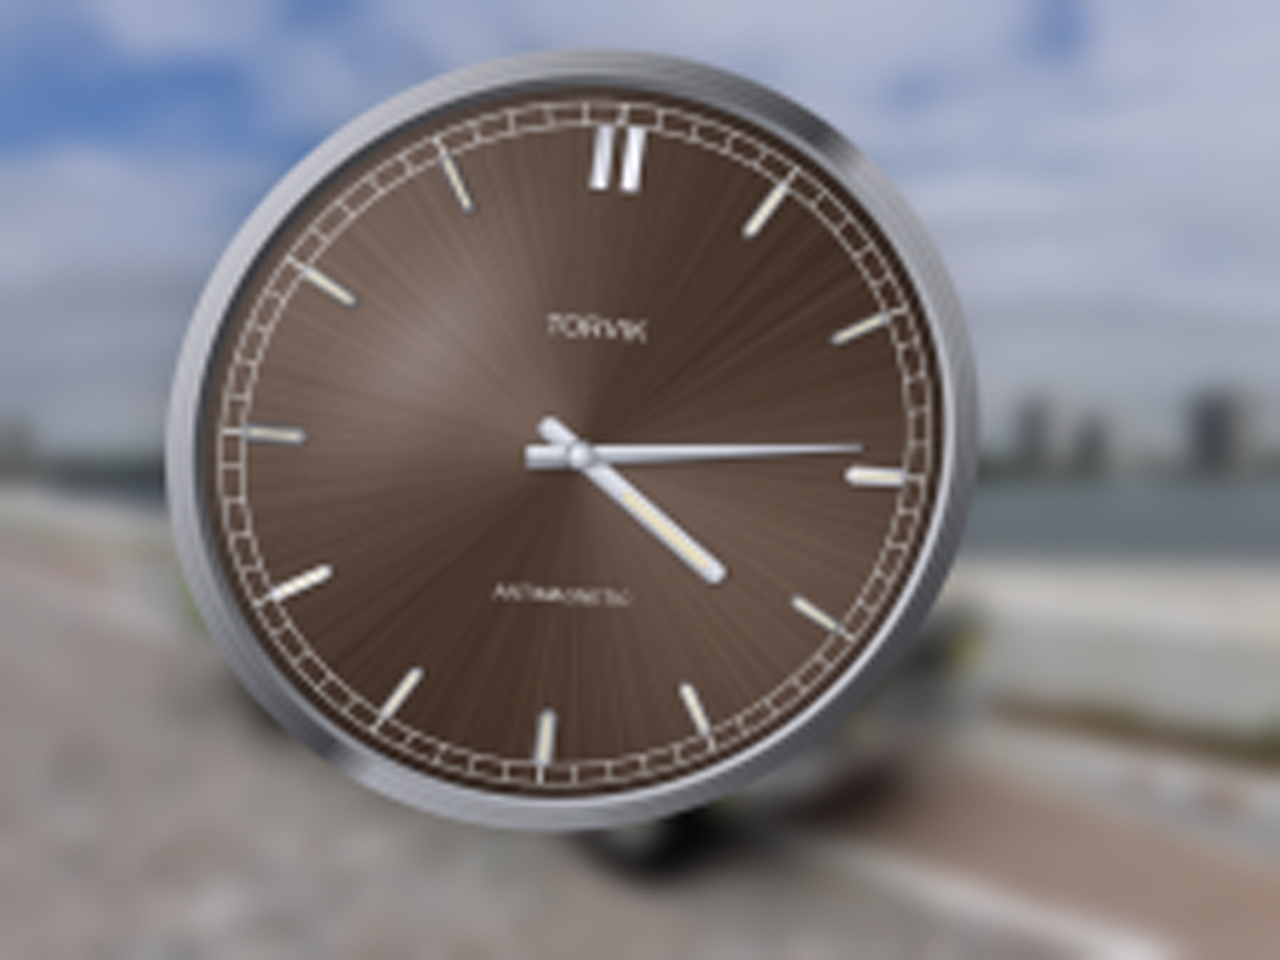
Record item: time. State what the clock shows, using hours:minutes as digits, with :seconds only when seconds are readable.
4:14
